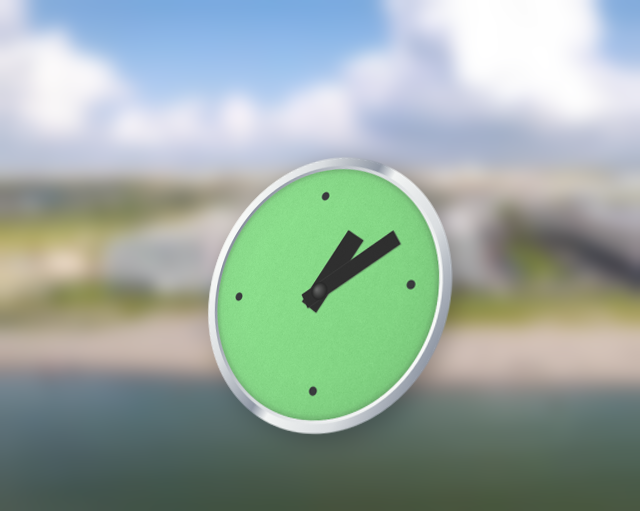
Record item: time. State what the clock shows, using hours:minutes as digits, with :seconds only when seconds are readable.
1:10
